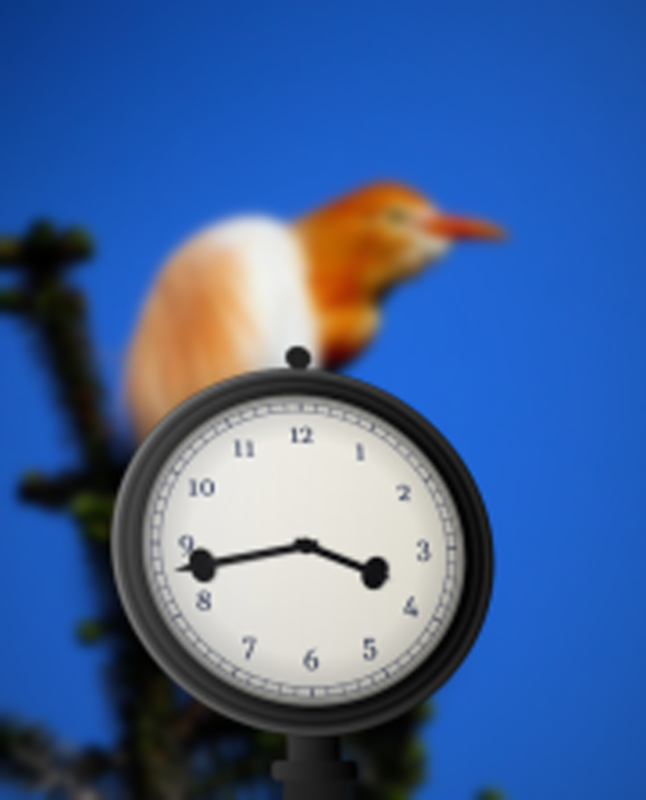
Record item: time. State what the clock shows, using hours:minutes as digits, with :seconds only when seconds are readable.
3:43
